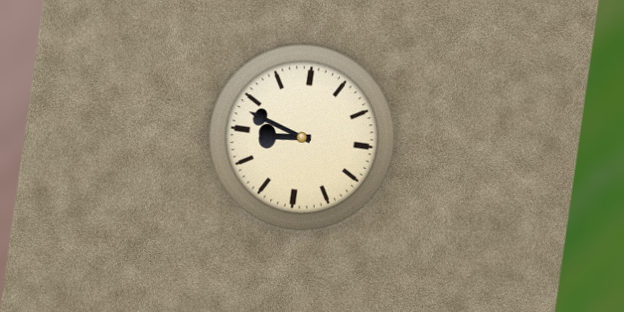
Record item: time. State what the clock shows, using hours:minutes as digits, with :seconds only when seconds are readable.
8:48
